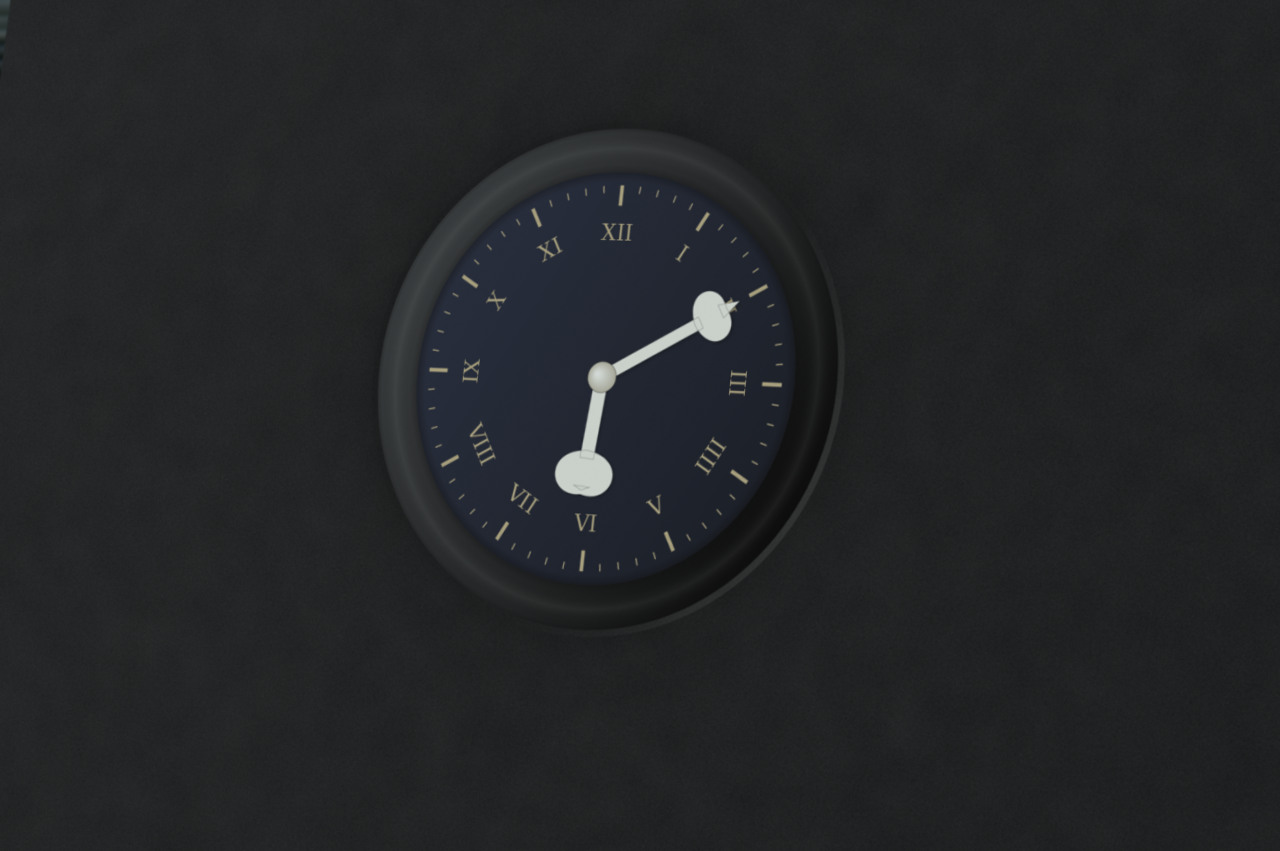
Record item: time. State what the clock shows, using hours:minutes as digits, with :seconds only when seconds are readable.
6:10
